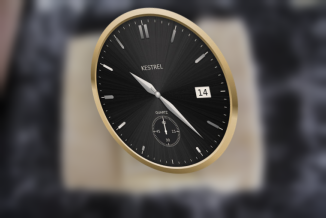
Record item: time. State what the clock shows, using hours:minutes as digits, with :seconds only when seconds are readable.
10:23
